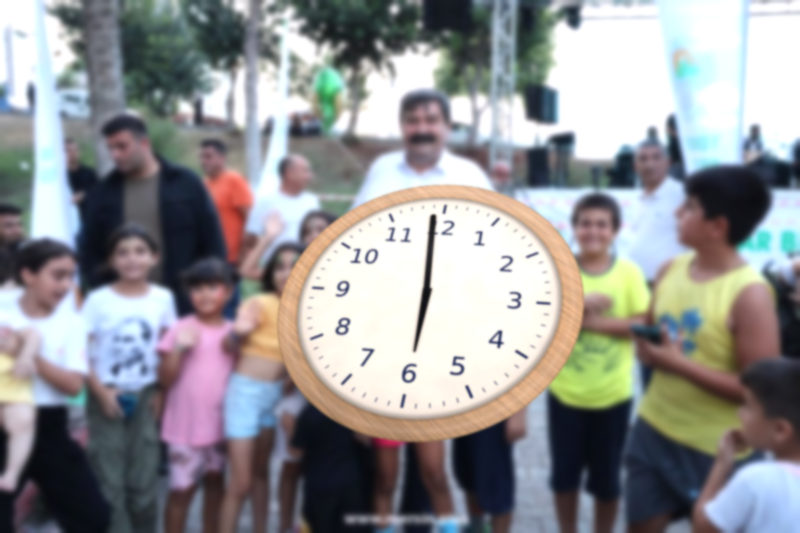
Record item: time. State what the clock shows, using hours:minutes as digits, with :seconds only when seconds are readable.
5:59
